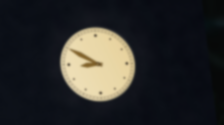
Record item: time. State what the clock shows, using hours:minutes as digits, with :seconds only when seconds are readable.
8:50
